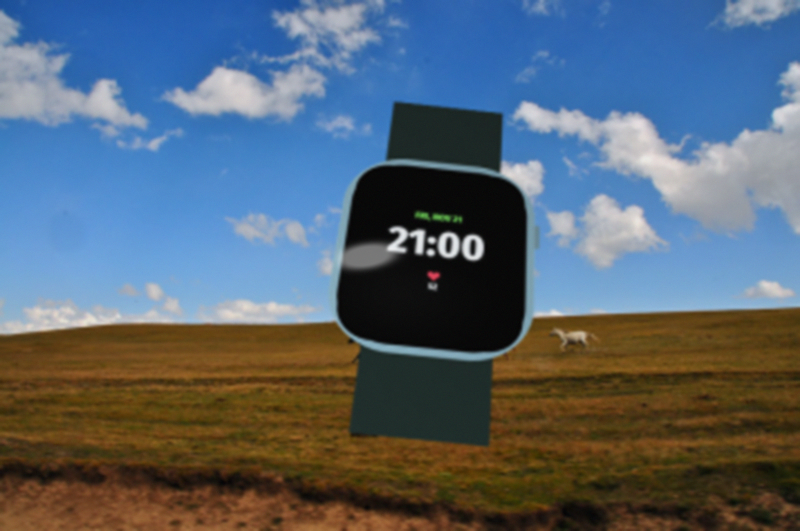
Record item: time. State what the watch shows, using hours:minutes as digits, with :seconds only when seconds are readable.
21:00
